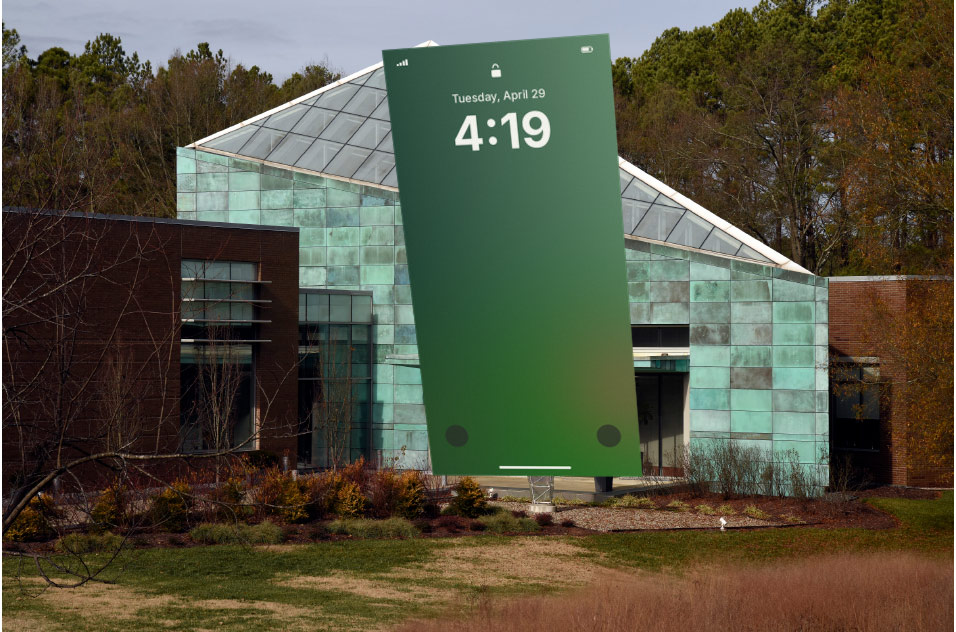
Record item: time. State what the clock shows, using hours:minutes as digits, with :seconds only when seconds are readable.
4:19
